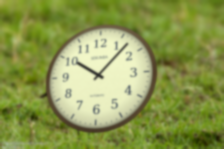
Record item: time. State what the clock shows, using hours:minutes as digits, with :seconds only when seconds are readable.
10:07
